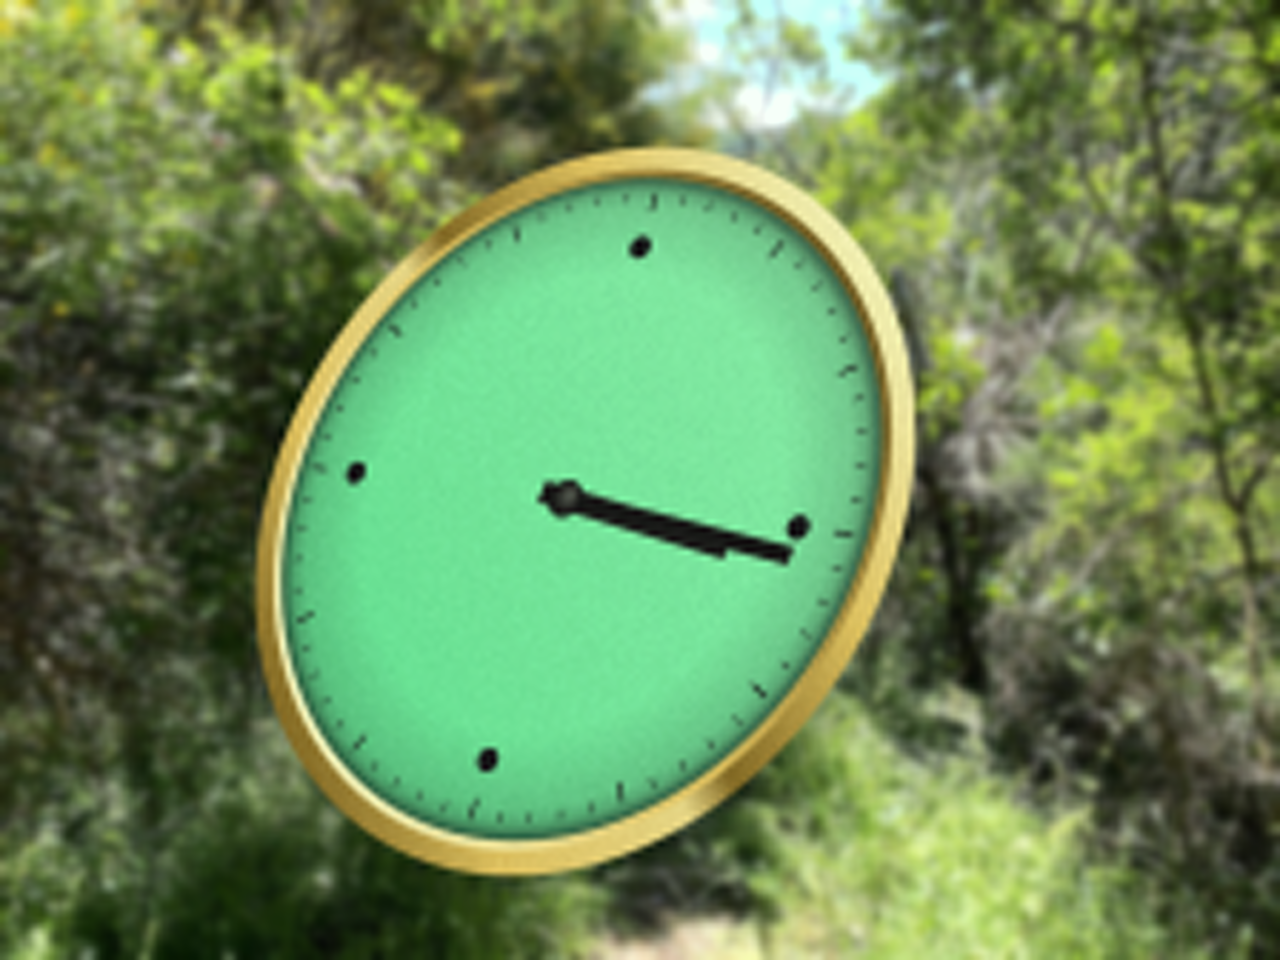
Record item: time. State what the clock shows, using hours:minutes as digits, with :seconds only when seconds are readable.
3:16
